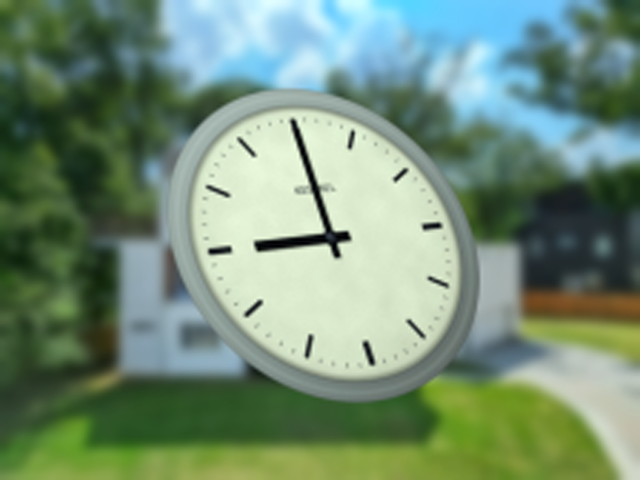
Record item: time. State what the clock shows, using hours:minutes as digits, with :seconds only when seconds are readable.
9:00
